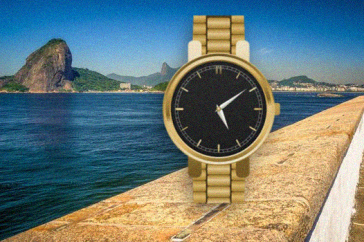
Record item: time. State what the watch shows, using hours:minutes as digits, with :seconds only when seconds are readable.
5:09
